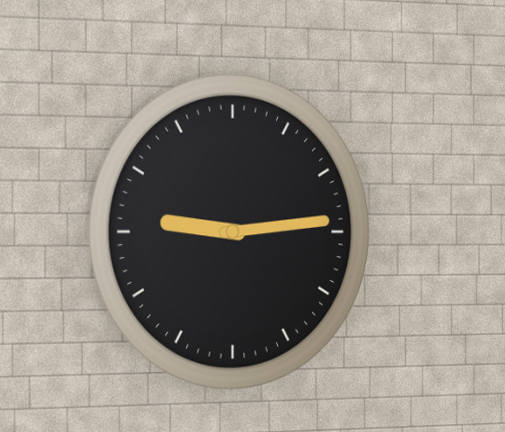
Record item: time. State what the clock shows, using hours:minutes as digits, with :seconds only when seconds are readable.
9:14
